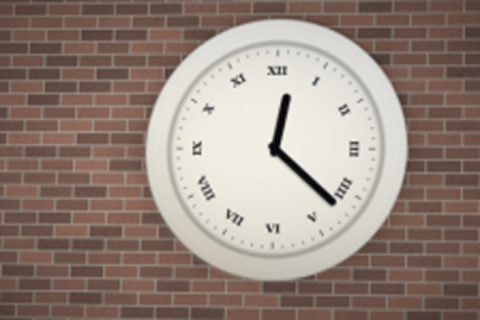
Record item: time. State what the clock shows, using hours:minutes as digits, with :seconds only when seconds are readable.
12:22
